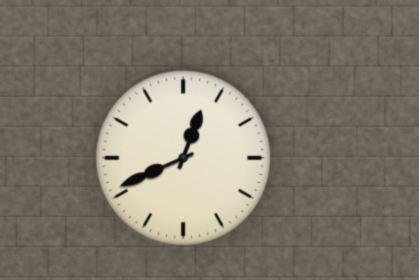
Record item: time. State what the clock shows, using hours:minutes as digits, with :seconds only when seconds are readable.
12:41
